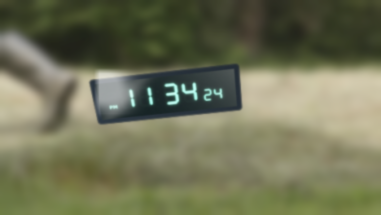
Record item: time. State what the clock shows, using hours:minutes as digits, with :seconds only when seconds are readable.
11:34:24
